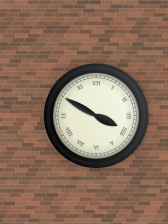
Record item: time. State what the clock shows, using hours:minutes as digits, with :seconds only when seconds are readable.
3:50
